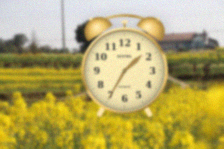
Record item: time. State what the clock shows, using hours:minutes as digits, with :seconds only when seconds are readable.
1:35
